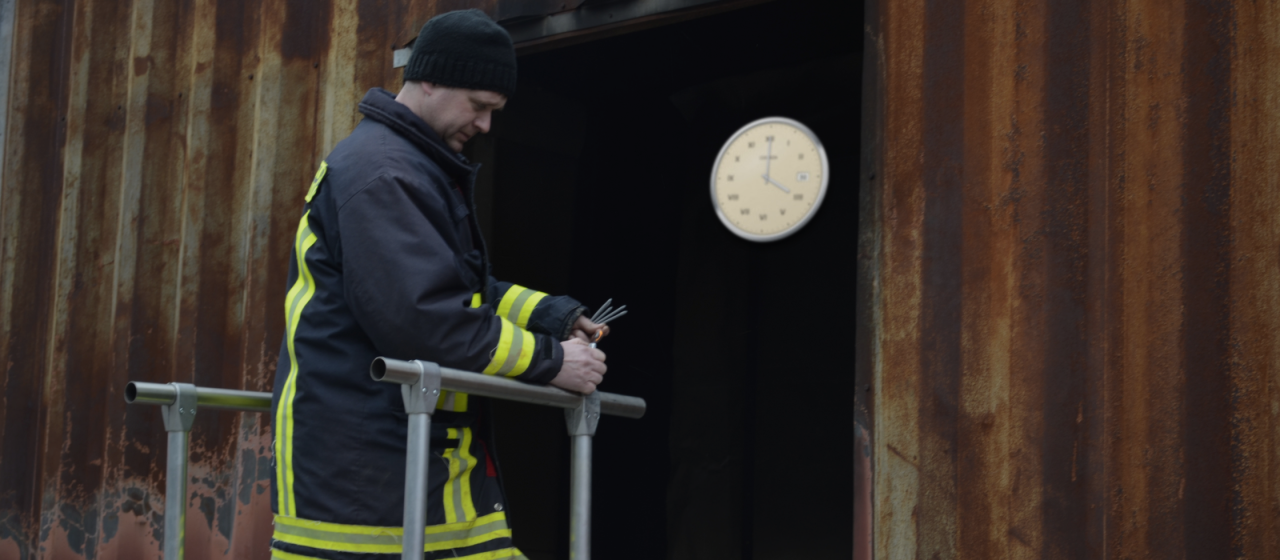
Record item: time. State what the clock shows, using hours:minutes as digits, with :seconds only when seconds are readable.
4:00
